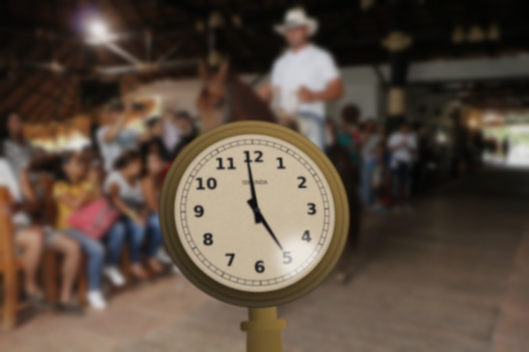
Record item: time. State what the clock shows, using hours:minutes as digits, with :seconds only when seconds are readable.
4:59
